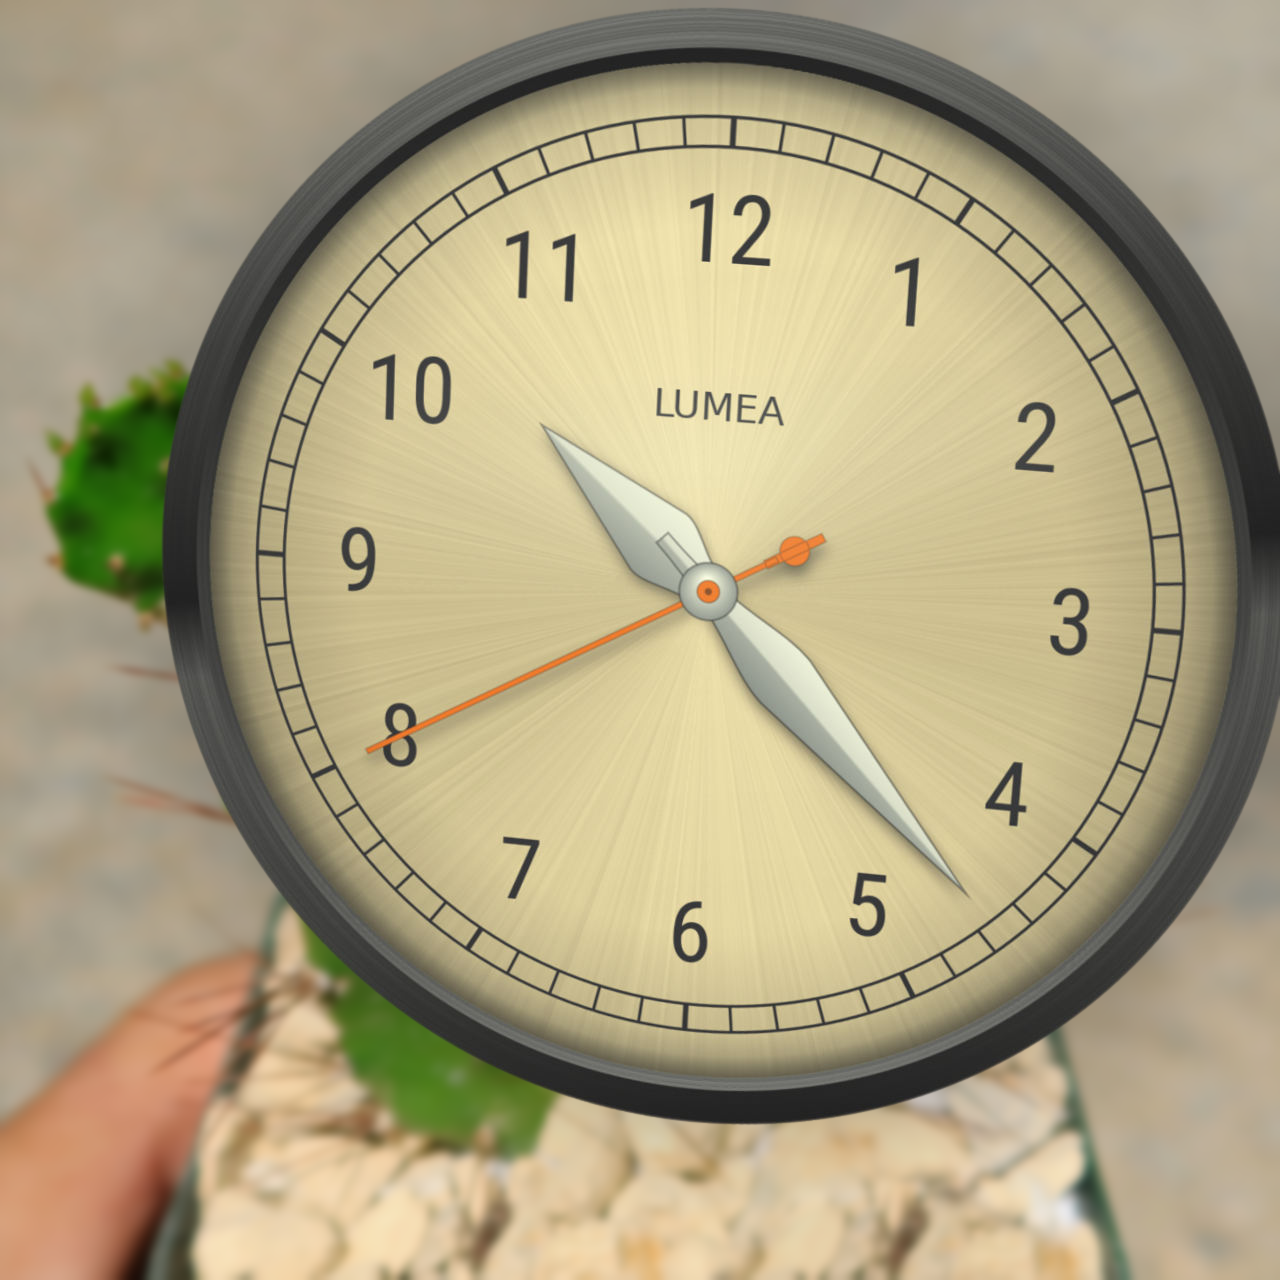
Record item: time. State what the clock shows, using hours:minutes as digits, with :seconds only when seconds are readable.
10:22:40
